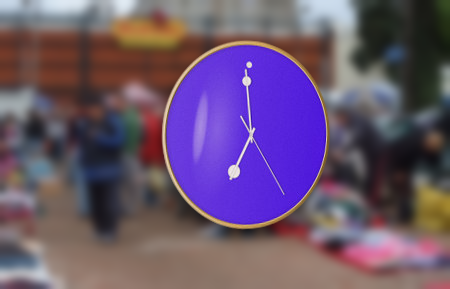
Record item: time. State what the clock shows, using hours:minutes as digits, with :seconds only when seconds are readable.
6:59:25
